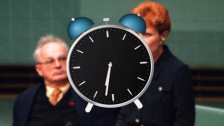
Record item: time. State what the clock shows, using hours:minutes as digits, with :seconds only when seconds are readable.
6:32
